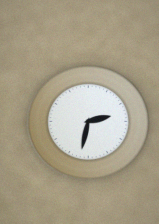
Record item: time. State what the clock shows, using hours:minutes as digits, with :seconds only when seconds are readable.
2:32
